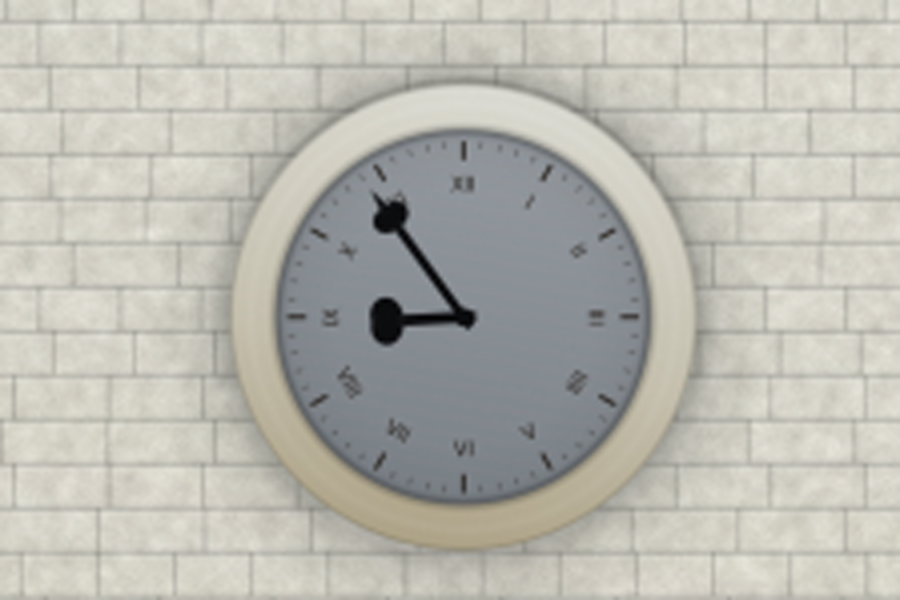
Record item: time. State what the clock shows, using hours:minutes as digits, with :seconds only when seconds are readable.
8:54
